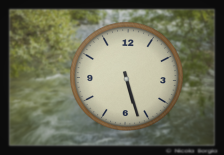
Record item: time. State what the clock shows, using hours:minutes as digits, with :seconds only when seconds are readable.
5:27
